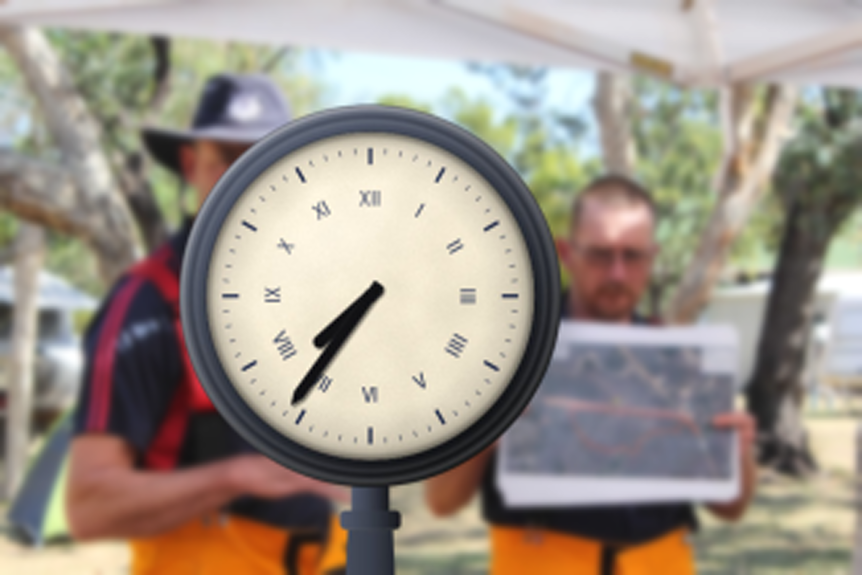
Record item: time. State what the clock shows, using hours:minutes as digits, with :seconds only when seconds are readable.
7:36
